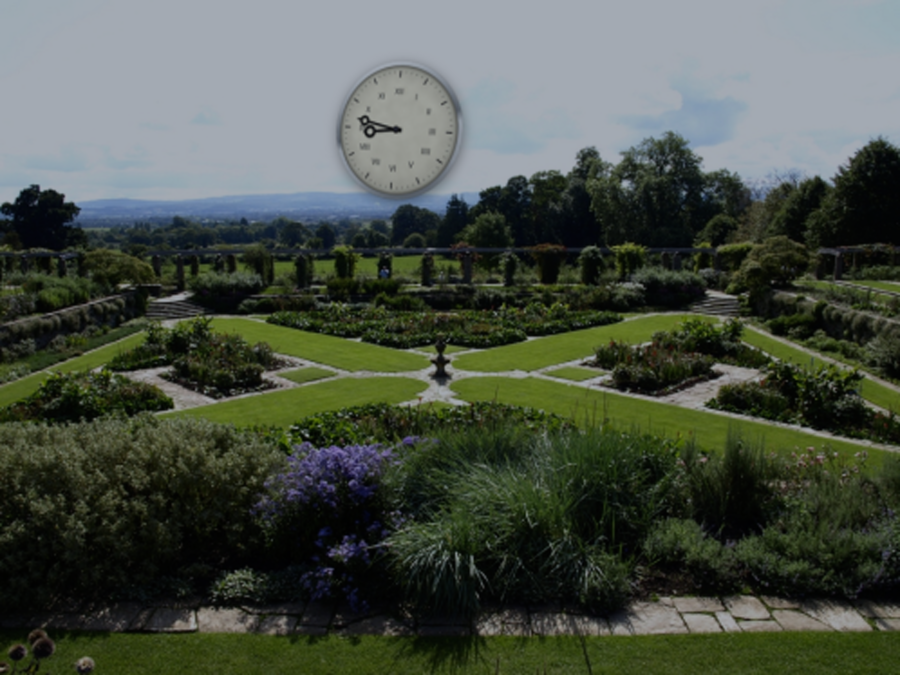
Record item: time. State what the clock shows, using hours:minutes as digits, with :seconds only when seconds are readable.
8:47
